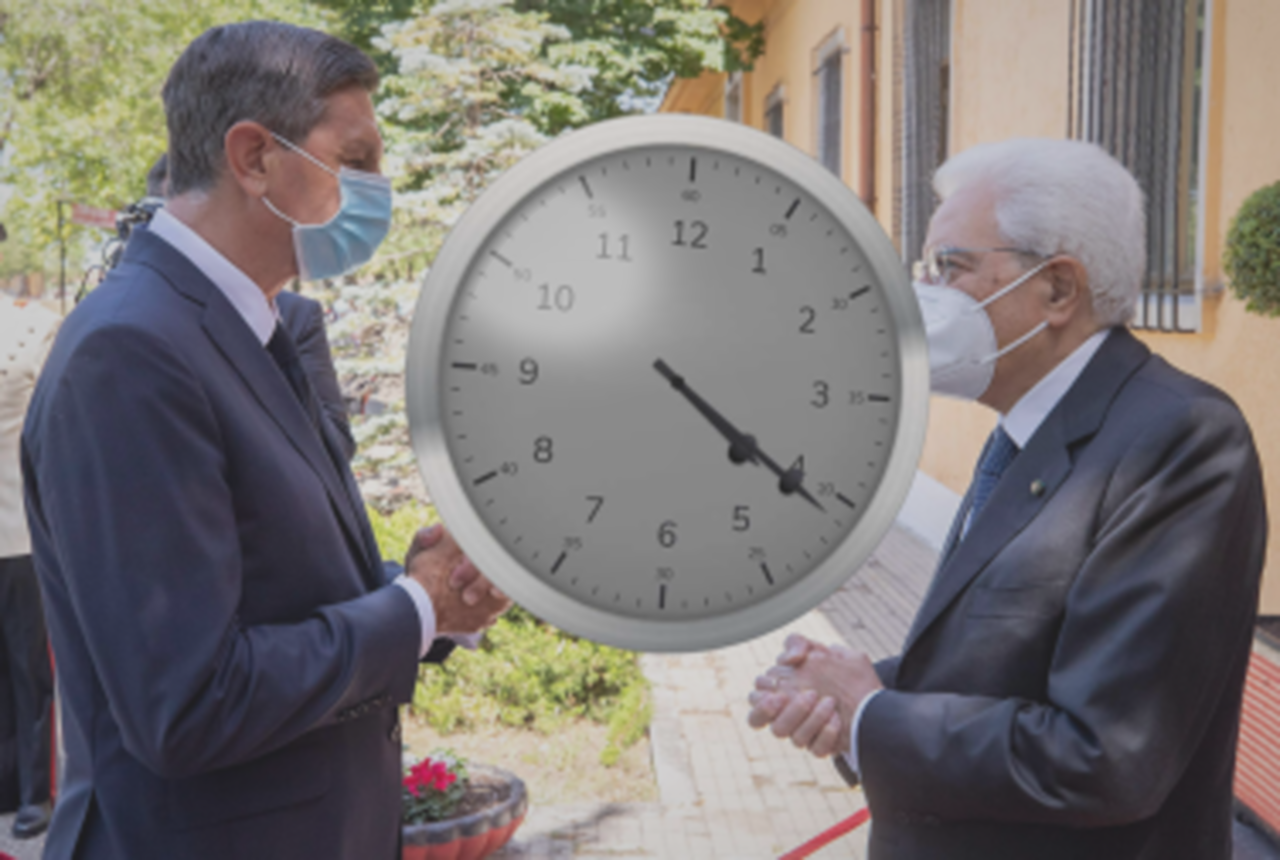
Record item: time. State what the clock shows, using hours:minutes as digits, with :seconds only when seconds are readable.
4:21
